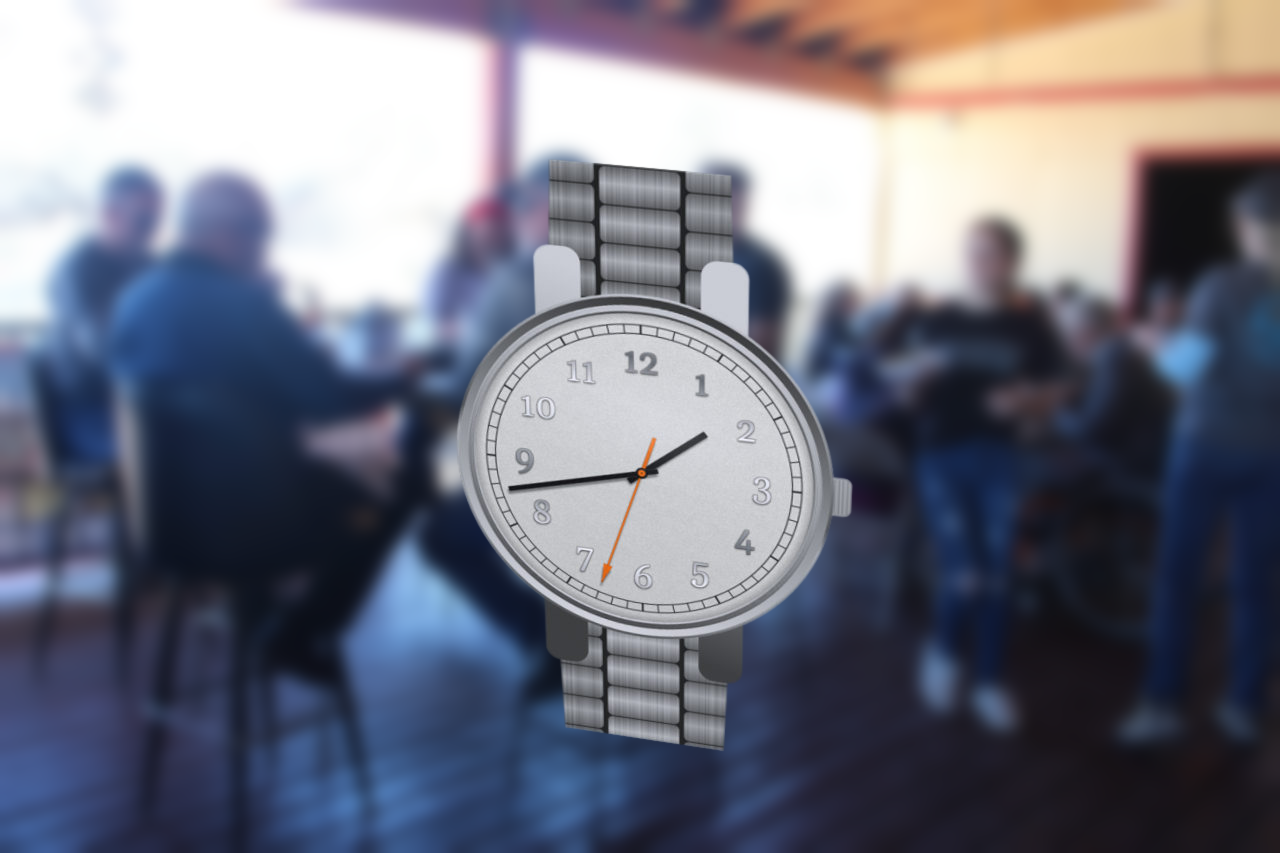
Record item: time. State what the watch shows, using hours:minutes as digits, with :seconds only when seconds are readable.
1:42:33
